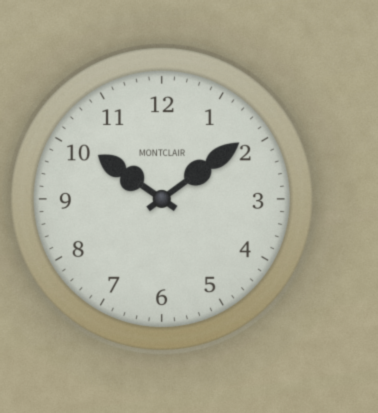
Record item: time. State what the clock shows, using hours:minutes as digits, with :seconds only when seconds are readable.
10:09
